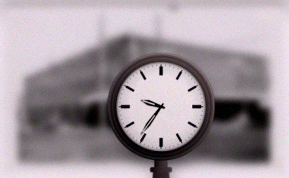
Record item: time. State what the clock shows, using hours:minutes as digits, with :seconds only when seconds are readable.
9:36
